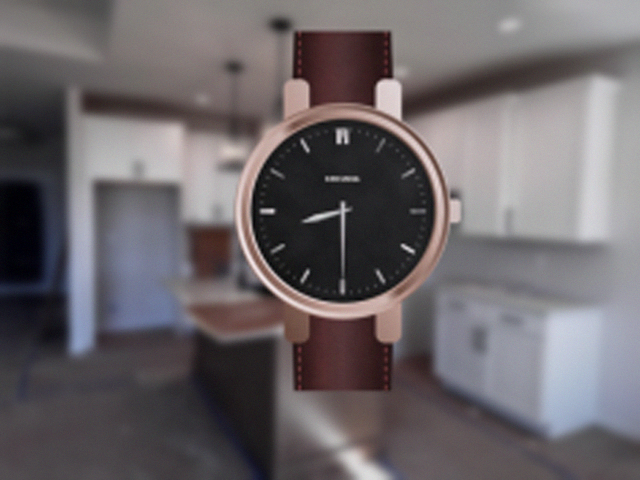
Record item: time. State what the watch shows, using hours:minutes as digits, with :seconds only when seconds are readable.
8:30
